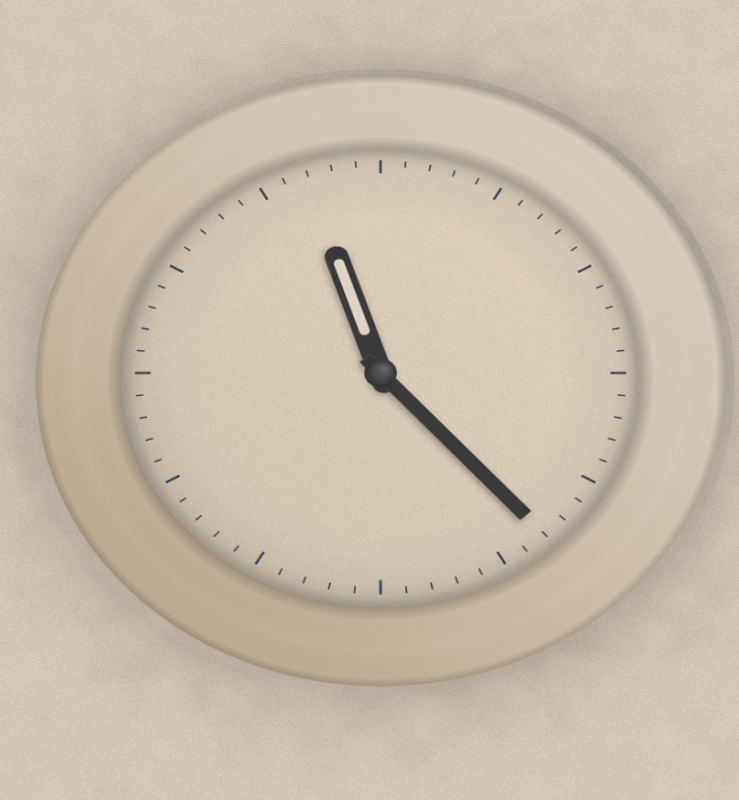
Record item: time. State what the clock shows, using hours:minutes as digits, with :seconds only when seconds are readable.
11:23
